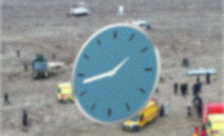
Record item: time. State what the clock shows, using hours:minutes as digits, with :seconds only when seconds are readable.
1:43
